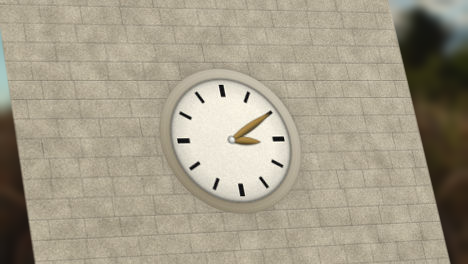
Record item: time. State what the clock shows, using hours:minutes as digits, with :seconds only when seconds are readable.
3:10
